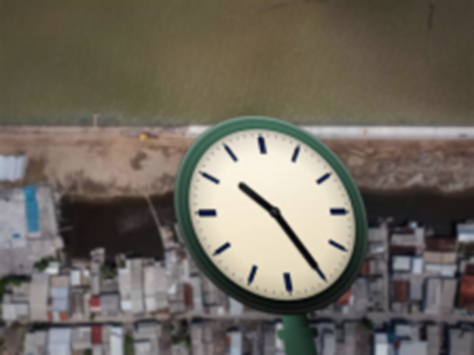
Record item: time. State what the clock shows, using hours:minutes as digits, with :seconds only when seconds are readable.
10:25
